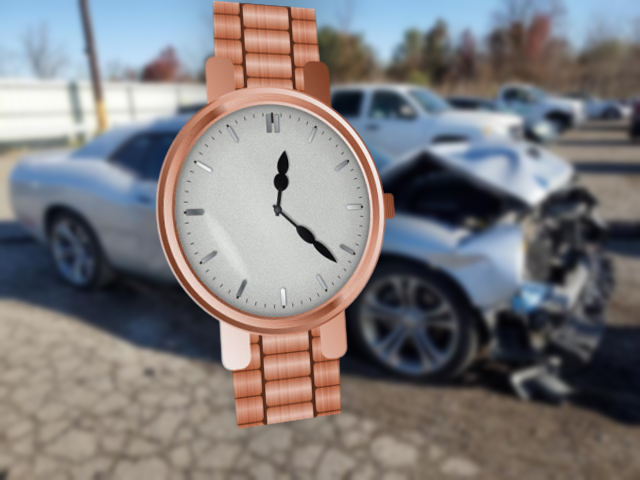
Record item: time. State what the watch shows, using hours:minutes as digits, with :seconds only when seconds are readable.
12:22
